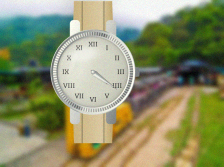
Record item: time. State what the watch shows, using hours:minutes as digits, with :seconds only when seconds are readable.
4:21
